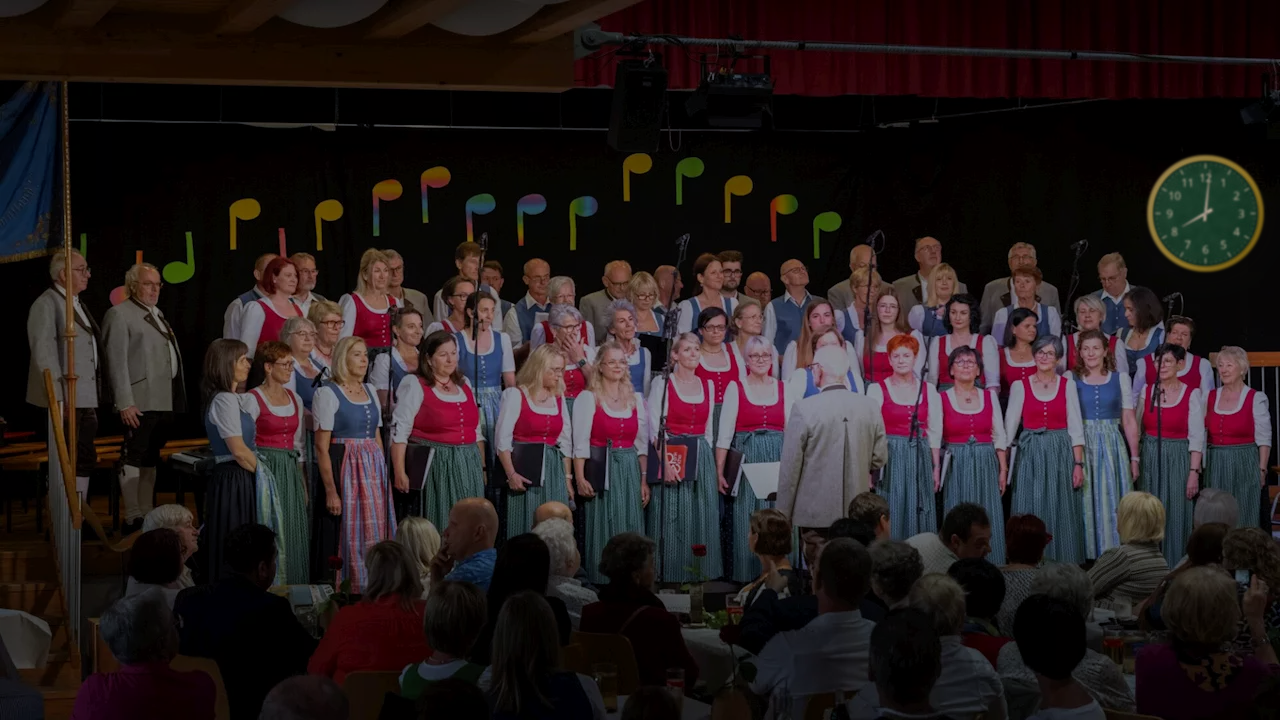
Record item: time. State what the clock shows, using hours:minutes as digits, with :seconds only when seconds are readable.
8:01
